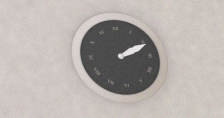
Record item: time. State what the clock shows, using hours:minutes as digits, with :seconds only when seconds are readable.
2:11
